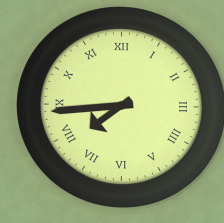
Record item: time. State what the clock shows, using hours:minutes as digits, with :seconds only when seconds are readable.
7:44
